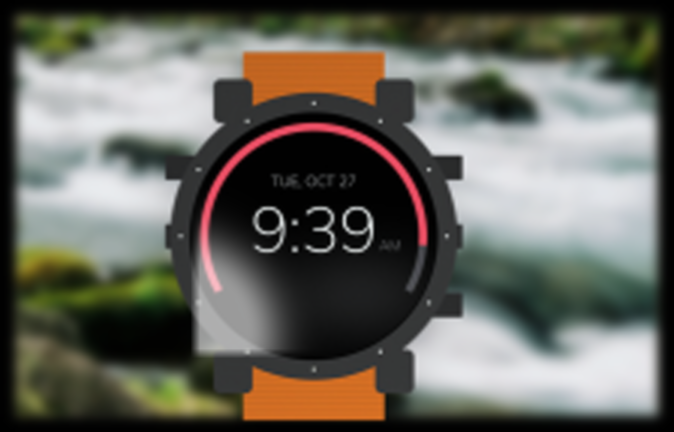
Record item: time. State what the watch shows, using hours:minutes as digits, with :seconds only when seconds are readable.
9:39
